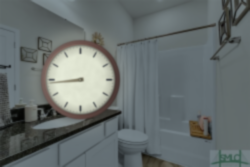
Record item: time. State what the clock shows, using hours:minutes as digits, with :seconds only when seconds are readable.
8:44
